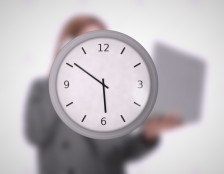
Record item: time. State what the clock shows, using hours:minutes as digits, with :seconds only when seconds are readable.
5:51
